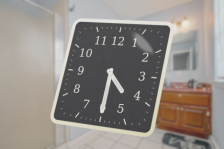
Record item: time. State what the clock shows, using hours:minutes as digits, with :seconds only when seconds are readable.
4:30
